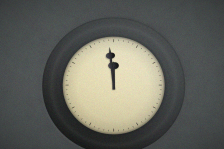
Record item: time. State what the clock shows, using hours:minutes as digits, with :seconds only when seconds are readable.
11:59
